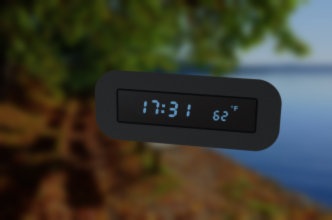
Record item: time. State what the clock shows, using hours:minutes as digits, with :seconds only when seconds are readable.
17:31
